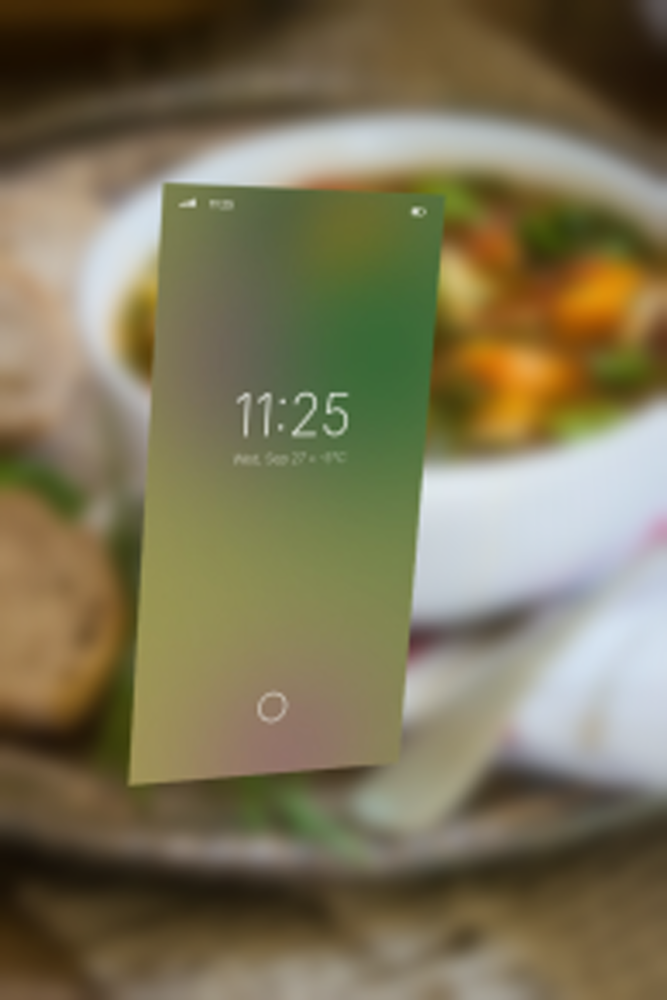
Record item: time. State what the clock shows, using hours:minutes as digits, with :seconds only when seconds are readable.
11:25
